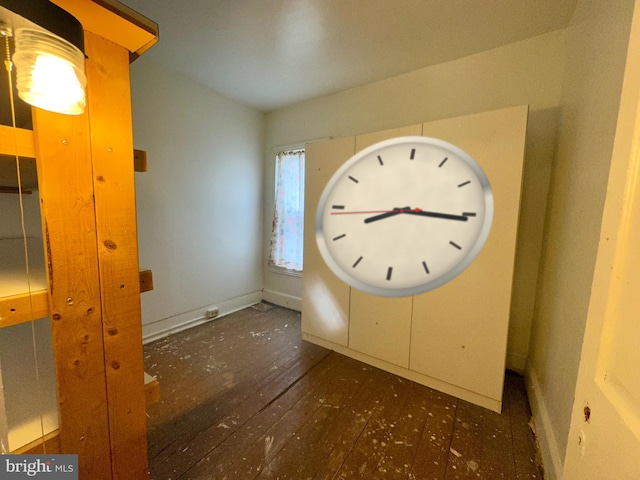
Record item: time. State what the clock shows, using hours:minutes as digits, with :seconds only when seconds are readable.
8:15:44
